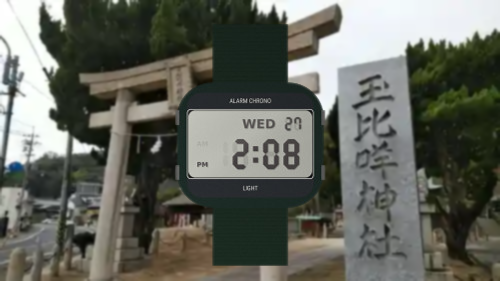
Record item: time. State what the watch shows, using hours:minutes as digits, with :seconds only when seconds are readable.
2:08
